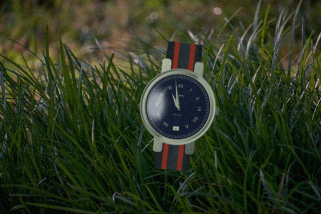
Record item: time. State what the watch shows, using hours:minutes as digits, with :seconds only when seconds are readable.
10:58
